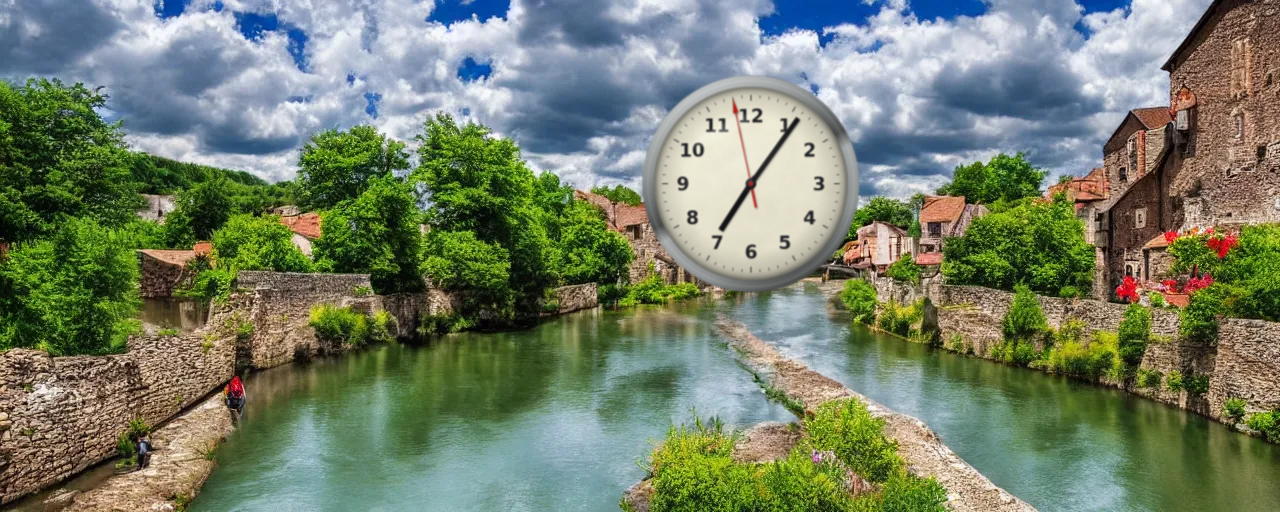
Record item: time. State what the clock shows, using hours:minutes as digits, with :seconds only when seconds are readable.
7:05:58
